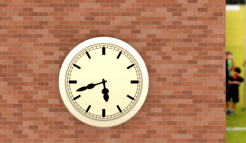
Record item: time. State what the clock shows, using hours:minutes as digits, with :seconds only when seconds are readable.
5:42
